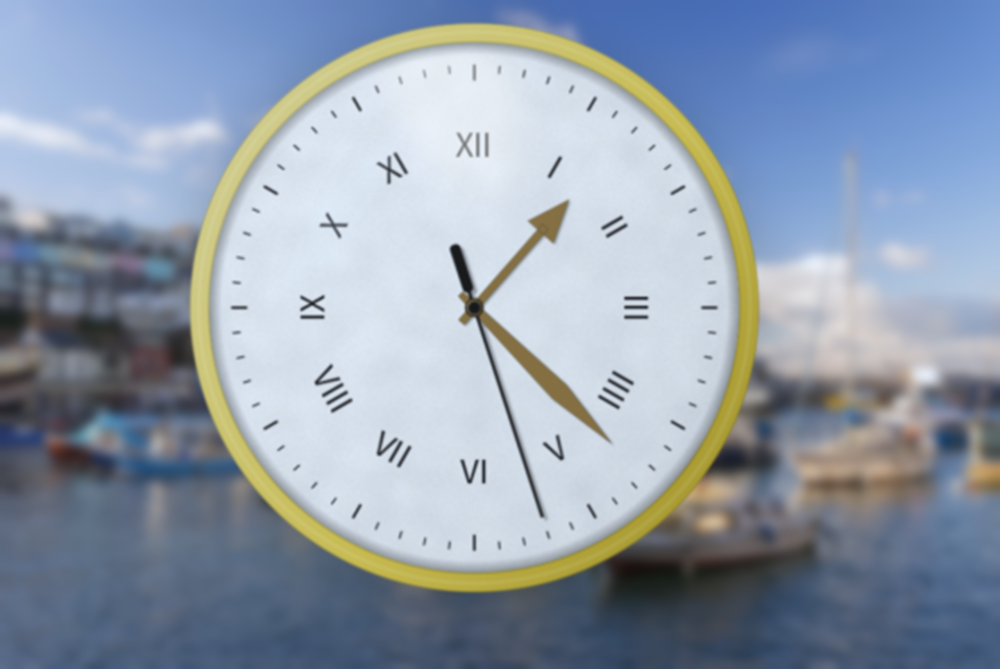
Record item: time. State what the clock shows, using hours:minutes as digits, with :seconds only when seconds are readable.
1:22:27
